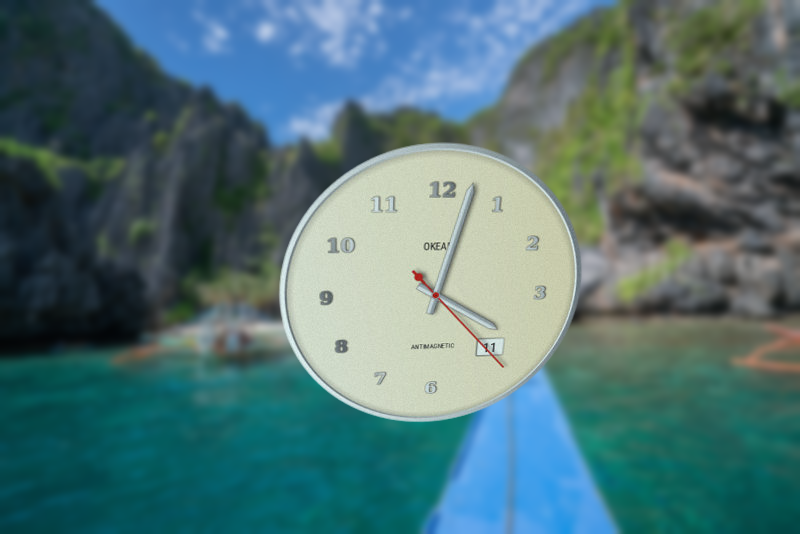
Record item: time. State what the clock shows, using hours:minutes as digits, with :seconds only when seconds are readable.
4:02:23
